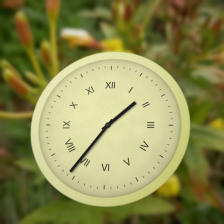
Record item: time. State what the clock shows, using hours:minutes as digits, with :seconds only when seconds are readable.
1:36
